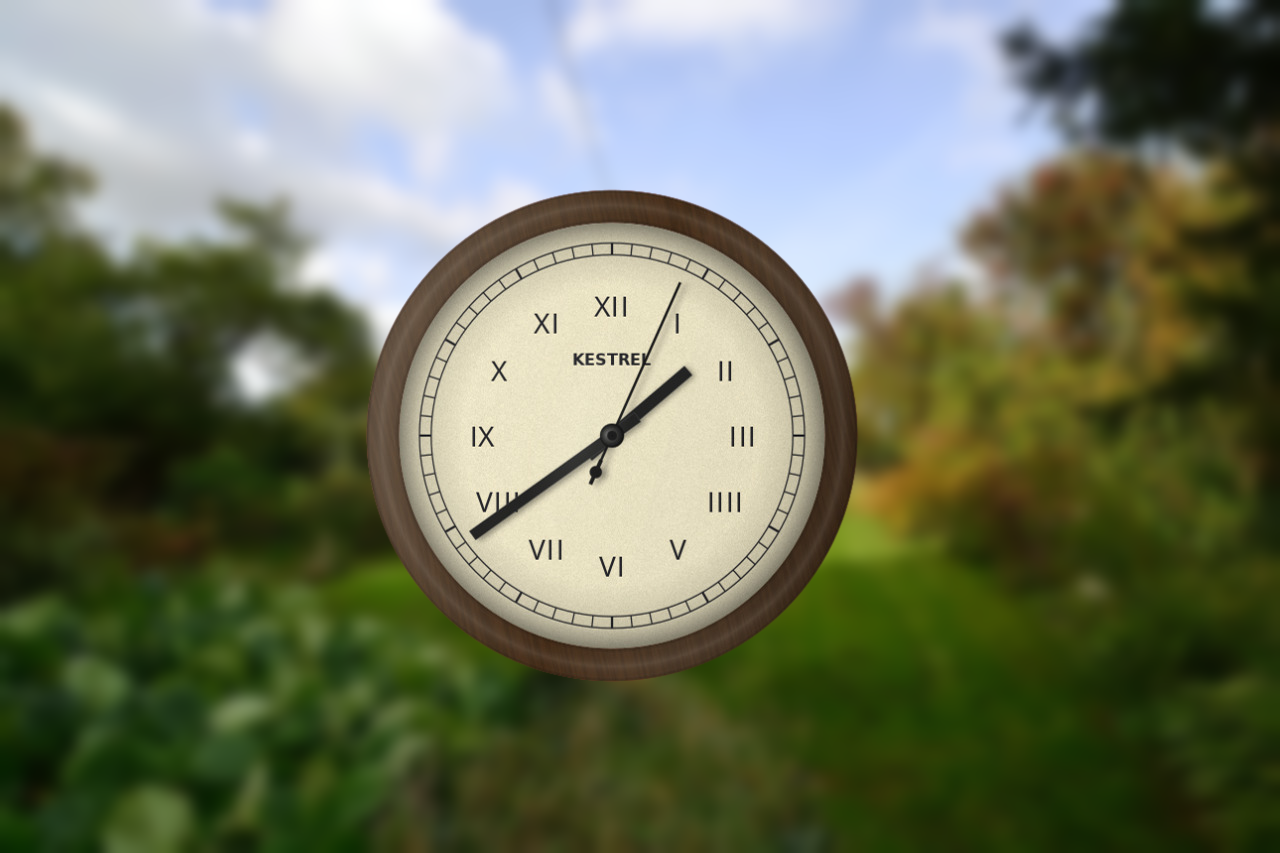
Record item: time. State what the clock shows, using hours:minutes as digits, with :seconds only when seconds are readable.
1:39:04
